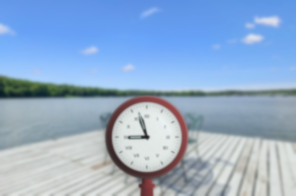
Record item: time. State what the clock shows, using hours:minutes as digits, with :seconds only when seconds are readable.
8:57
